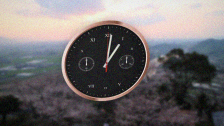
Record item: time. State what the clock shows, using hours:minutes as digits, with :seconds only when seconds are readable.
1:01
